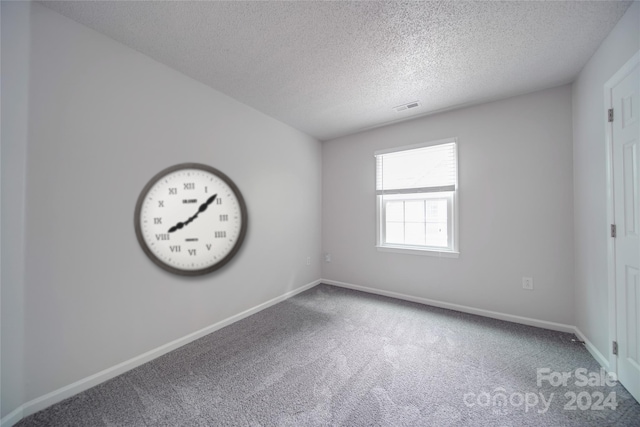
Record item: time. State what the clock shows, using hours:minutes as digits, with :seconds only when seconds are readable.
8:08
